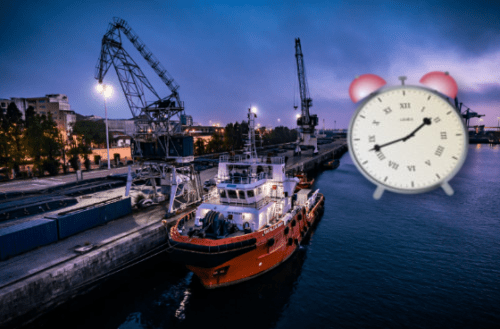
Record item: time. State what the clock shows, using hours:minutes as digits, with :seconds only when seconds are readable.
1:42
